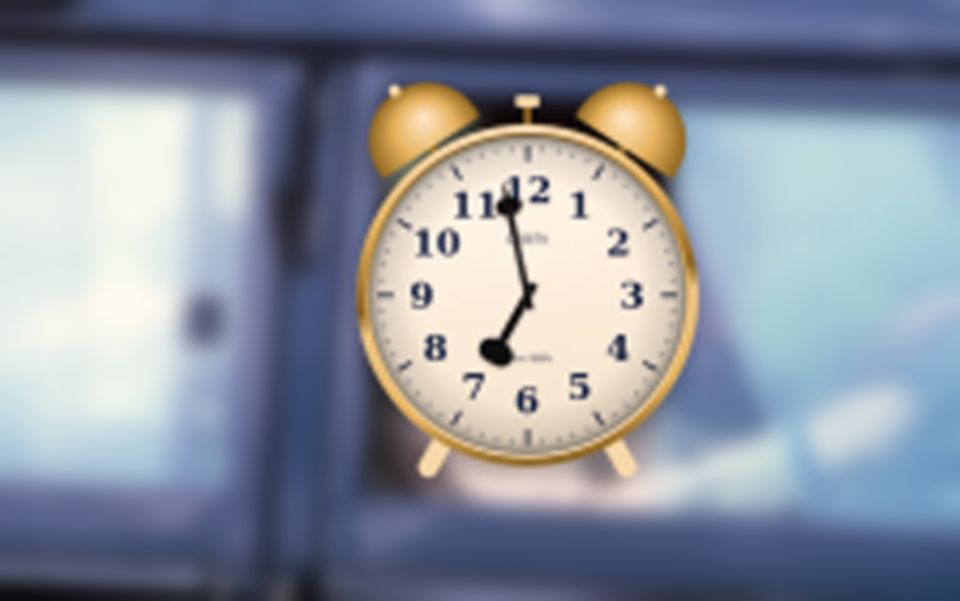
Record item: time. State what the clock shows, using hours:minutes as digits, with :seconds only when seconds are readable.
6:58
